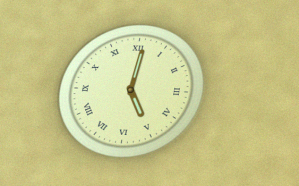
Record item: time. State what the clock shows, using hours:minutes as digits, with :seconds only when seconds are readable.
5:01
